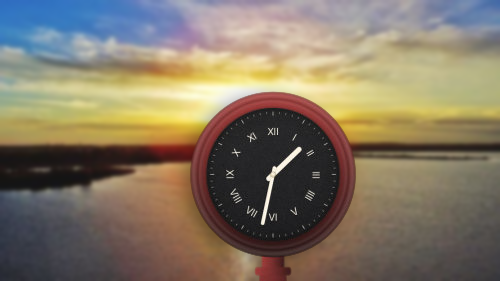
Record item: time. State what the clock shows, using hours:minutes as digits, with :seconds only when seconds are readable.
1:32
